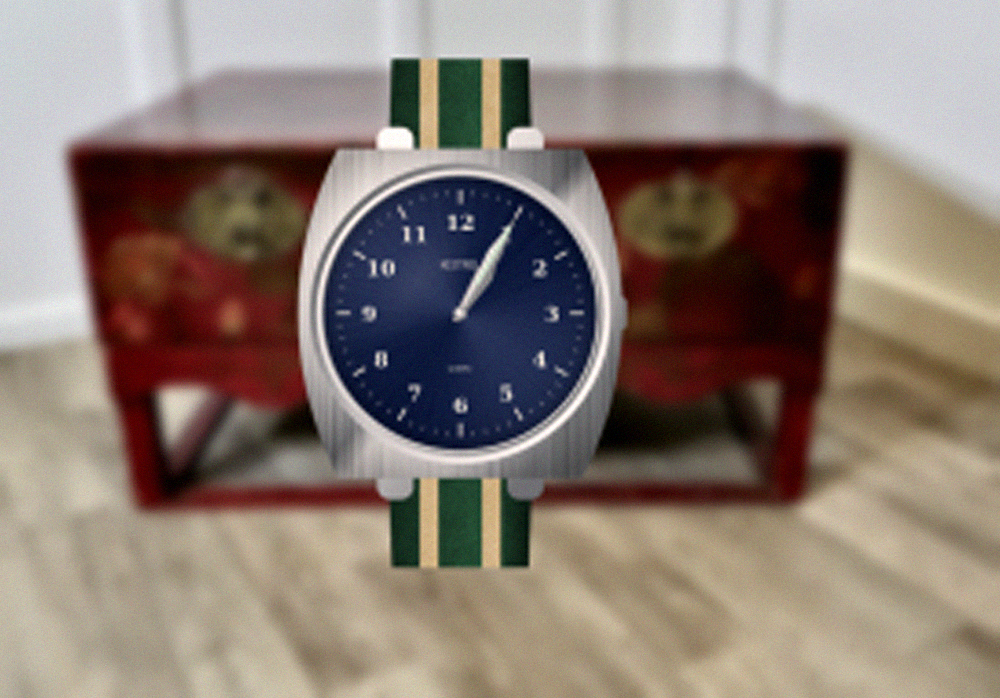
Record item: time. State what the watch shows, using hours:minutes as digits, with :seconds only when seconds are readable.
1:05
